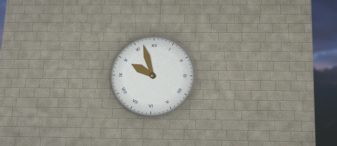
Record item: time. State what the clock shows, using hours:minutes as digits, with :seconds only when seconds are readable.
9:57
